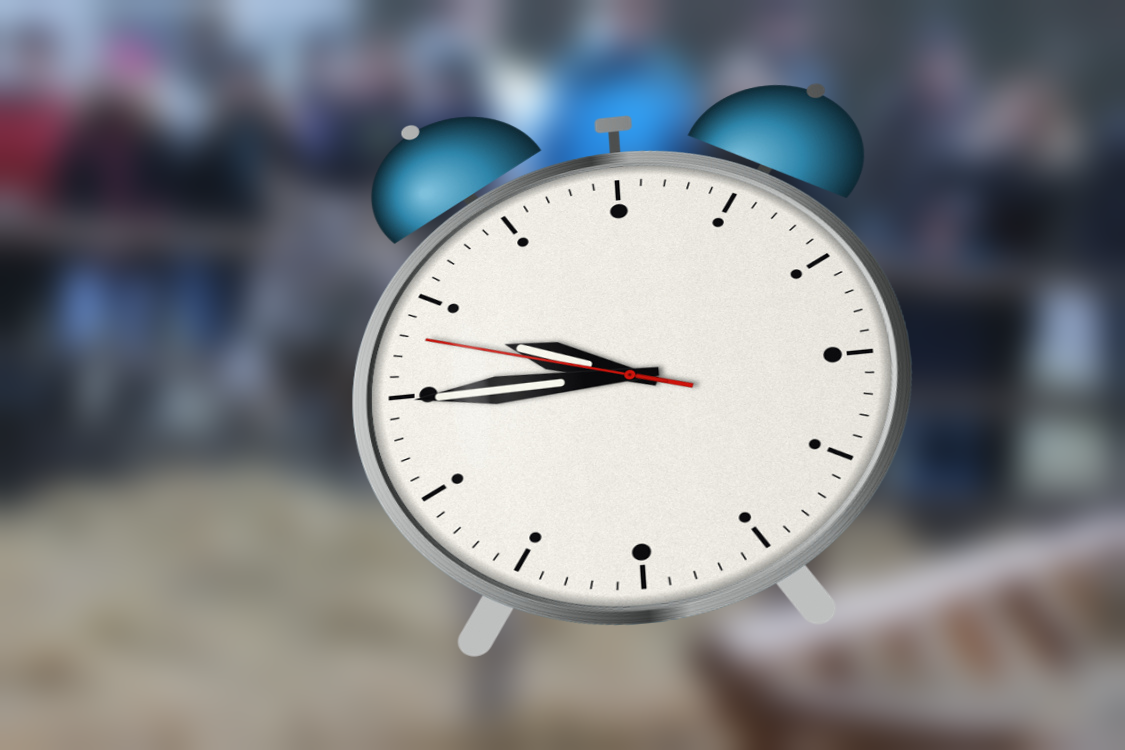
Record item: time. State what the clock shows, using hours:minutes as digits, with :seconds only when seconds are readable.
9:44:48
